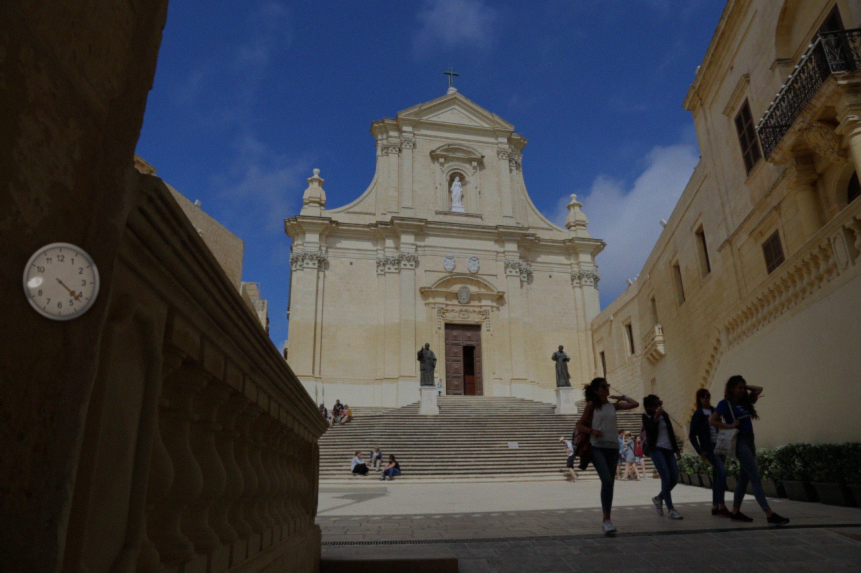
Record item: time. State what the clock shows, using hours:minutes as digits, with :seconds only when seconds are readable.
4:22
